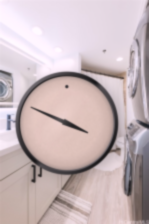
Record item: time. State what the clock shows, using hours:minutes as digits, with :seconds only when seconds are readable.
3:49
